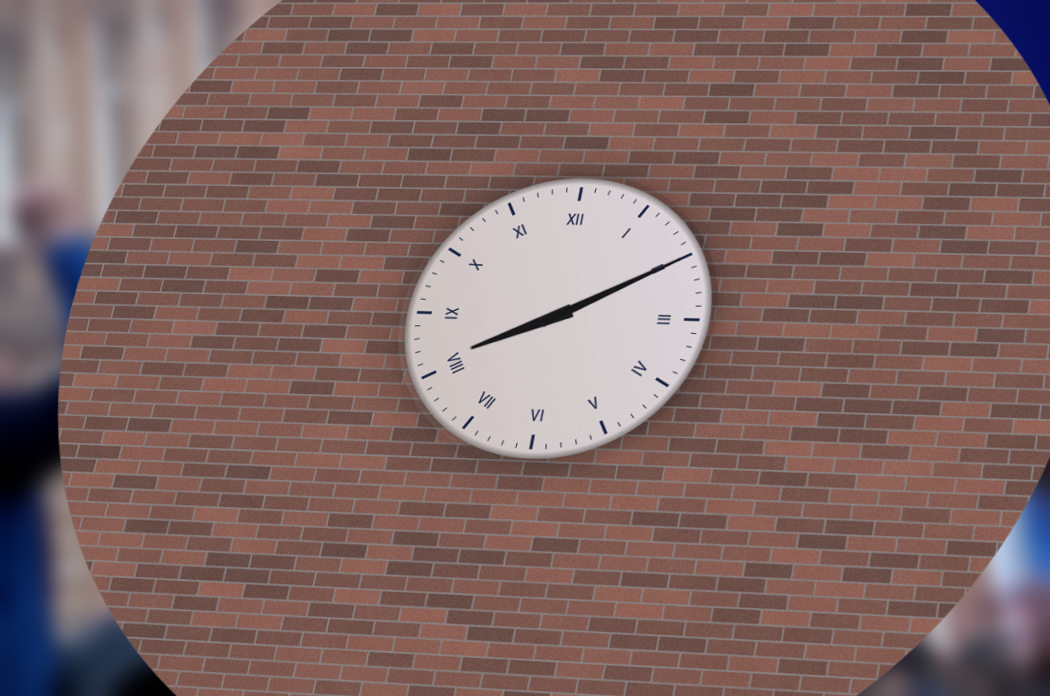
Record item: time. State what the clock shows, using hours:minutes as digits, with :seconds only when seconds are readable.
8:10
